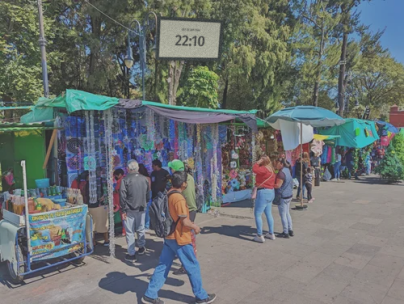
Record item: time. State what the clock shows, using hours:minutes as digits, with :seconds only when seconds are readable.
22:10
